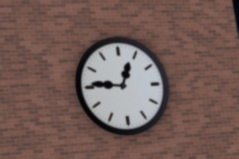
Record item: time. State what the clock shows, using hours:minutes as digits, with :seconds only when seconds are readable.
12:46
